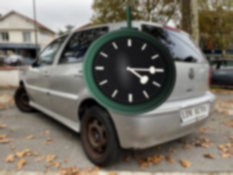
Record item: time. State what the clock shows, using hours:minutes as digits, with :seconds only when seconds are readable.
4:15
